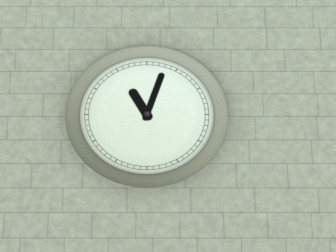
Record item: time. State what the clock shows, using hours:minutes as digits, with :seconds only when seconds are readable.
11:03
